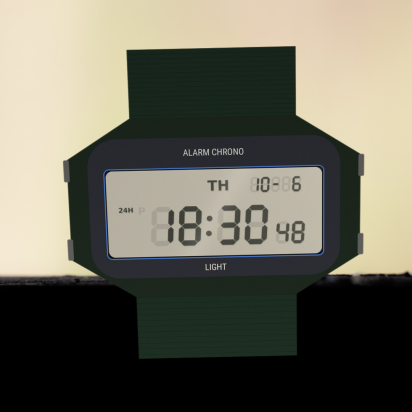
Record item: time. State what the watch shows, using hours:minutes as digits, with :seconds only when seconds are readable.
18:30:48
